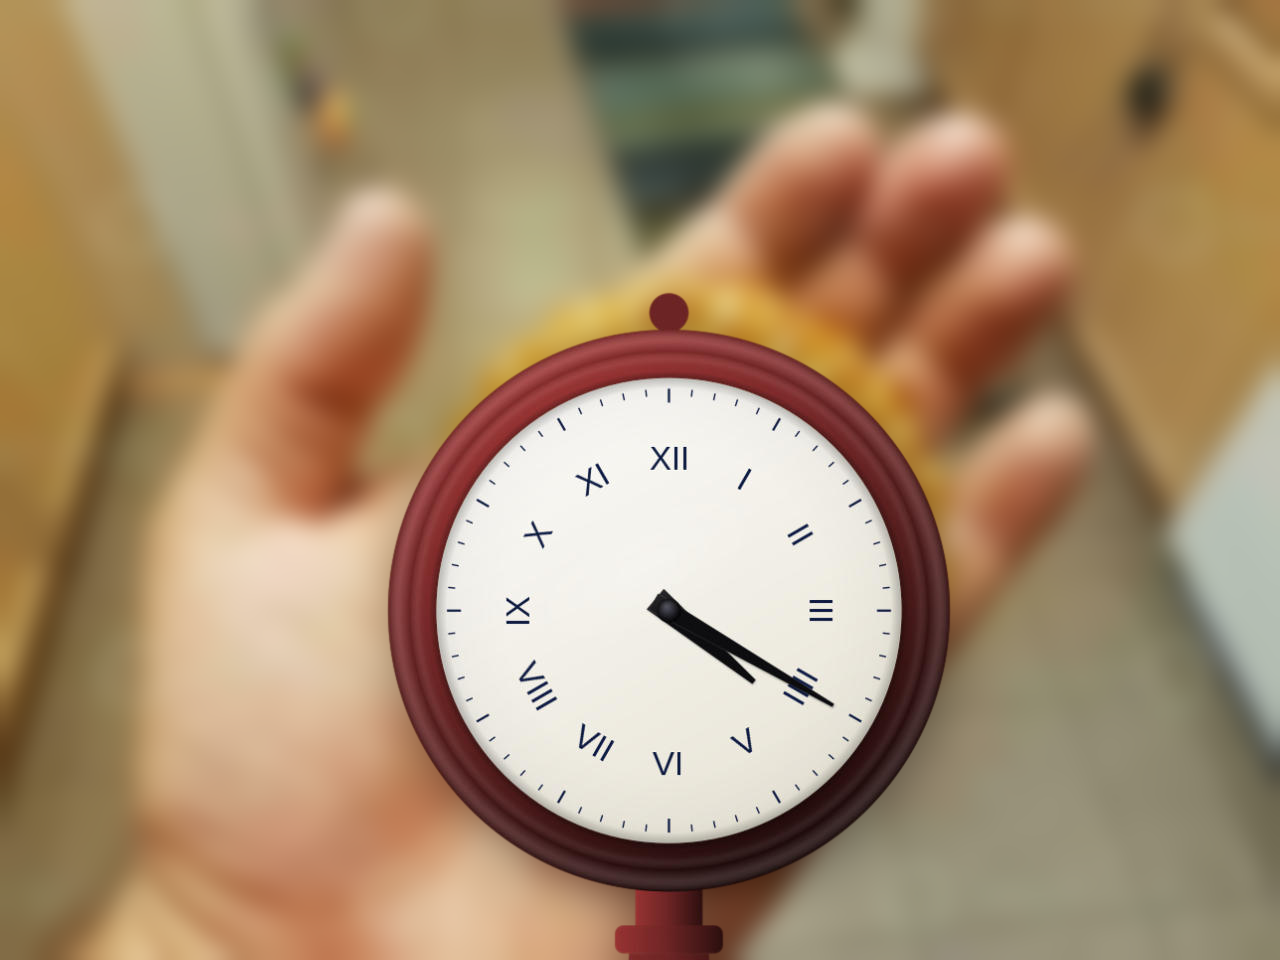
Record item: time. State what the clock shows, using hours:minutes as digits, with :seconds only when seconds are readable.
4:20
